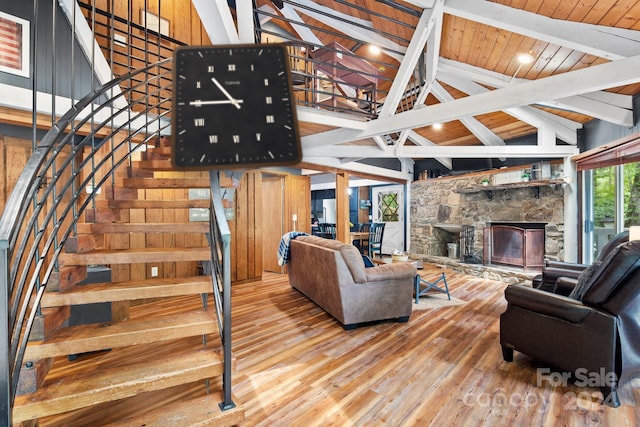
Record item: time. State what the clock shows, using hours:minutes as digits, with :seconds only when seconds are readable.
10:45
